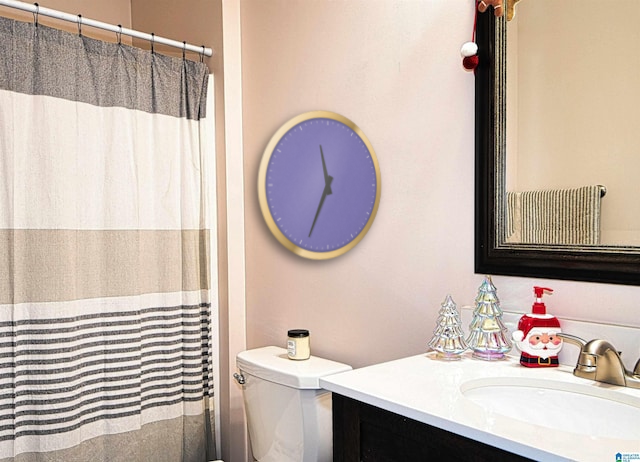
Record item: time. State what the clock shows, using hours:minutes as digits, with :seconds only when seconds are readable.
11:34
